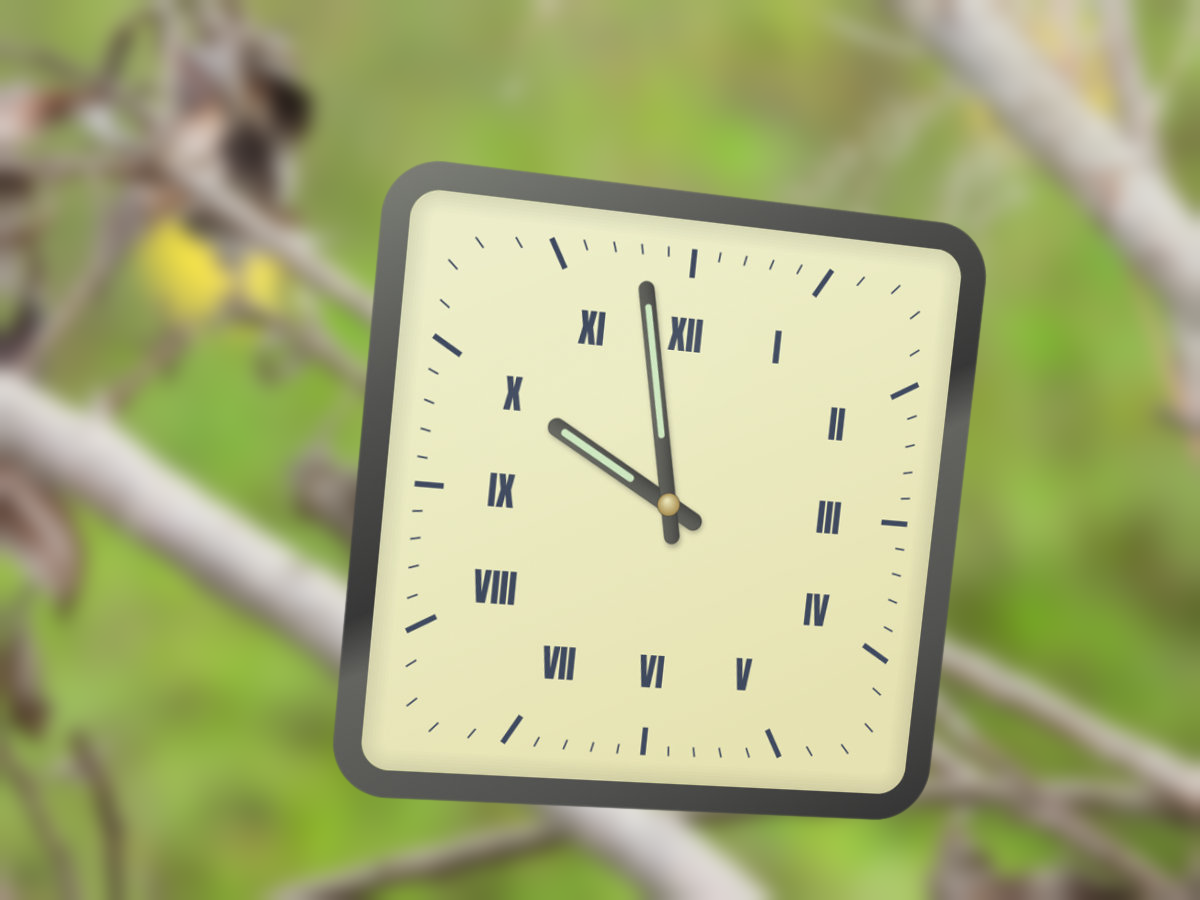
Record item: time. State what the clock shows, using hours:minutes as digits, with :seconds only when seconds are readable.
9:58
